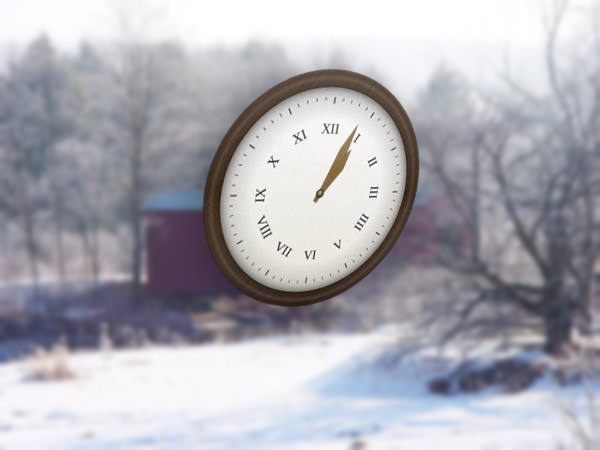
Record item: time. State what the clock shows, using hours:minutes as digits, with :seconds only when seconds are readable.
1:04
